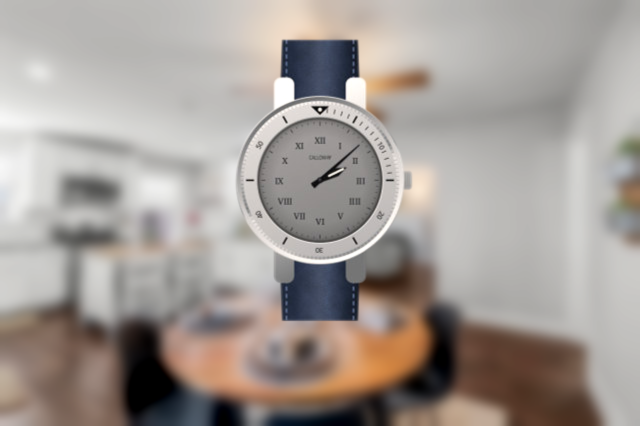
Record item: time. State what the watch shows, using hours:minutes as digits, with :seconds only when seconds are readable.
2:08
